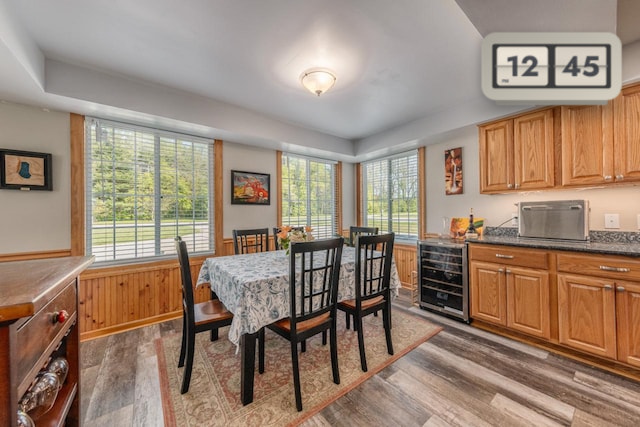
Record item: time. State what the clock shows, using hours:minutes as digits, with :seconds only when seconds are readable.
12:45
